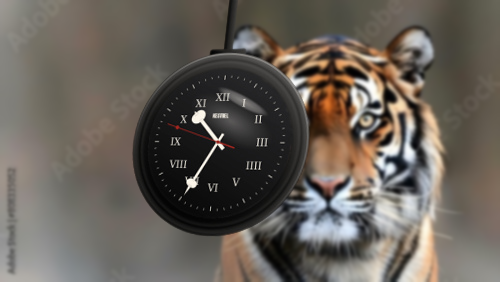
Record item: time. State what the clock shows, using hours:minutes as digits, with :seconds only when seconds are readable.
10:34:48
